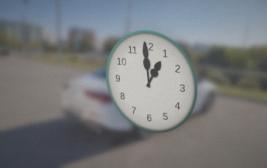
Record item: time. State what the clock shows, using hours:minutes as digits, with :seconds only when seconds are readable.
12:59
